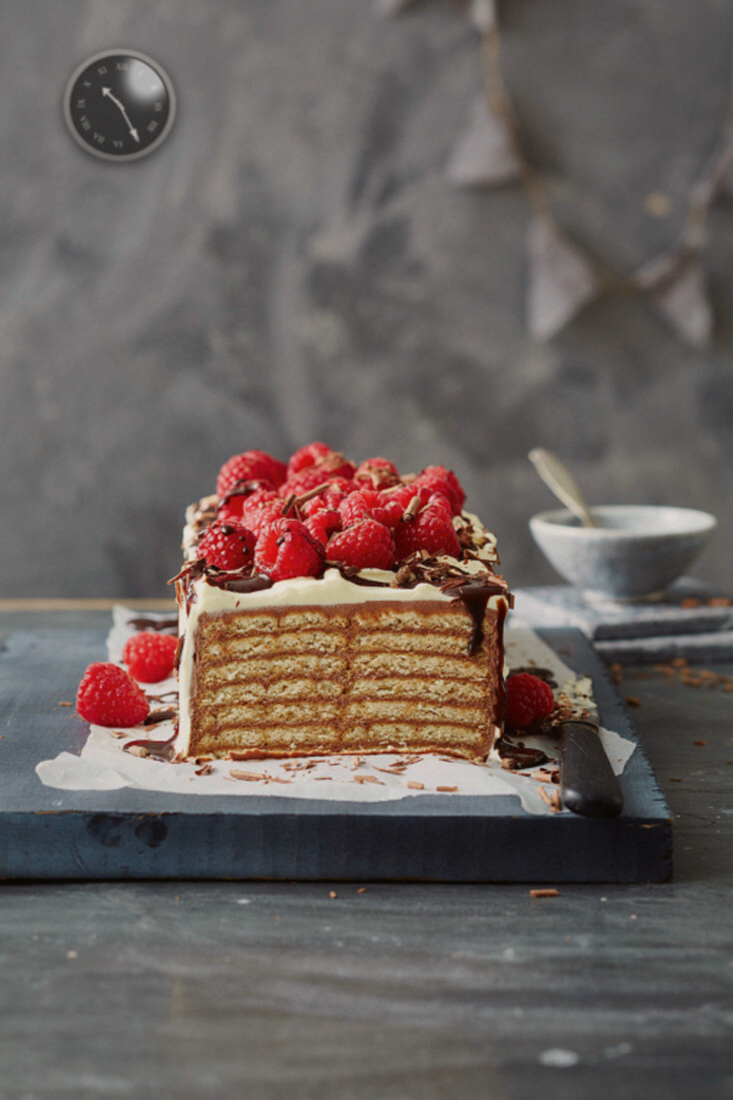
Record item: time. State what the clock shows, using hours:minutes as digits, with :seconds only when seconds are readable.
10:25
